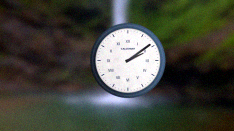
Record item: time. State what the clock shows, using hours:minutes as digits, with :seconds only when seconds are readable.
2:09
